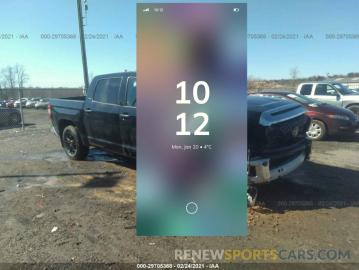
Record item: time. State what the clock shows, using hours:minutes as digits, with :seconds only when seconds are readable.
10:12
